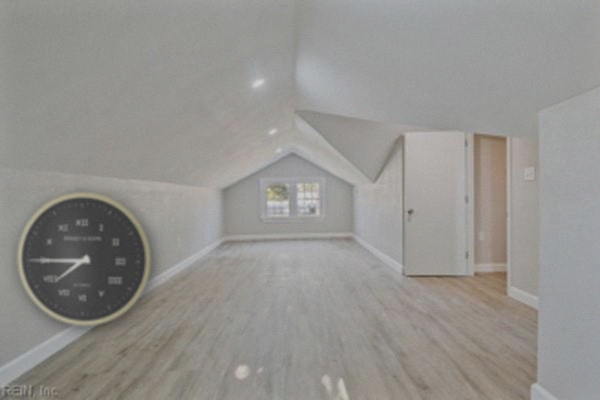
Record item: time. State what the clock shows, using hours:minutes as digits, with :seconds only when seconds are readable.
7:45
